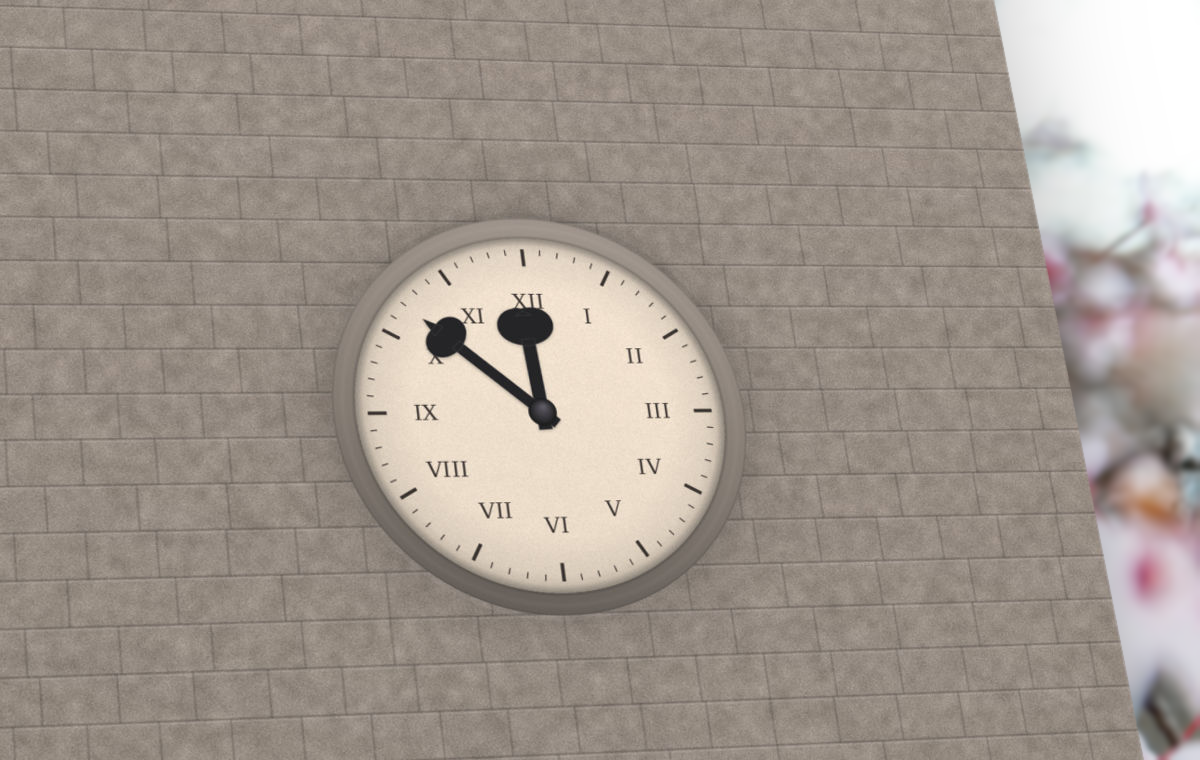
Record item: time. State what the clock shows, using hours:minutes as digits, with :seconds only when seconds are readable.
11:52
